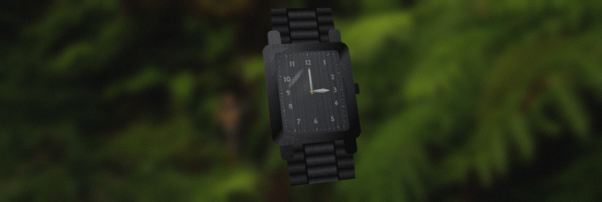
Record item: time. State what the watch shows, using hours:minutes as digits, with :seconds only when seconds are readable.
3:00
